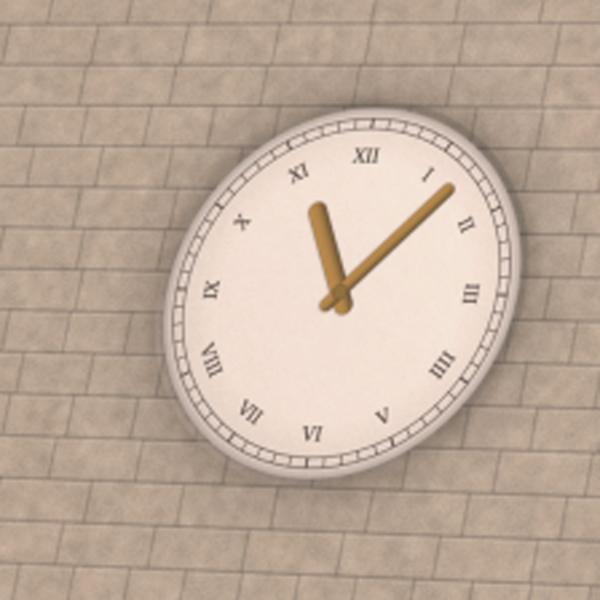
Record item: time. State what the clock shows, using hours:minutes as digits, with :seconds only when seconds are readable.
11:07
